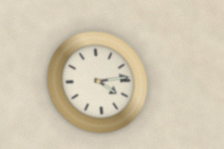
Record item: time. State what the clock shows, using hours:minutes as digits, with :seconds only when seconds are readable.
4:14
